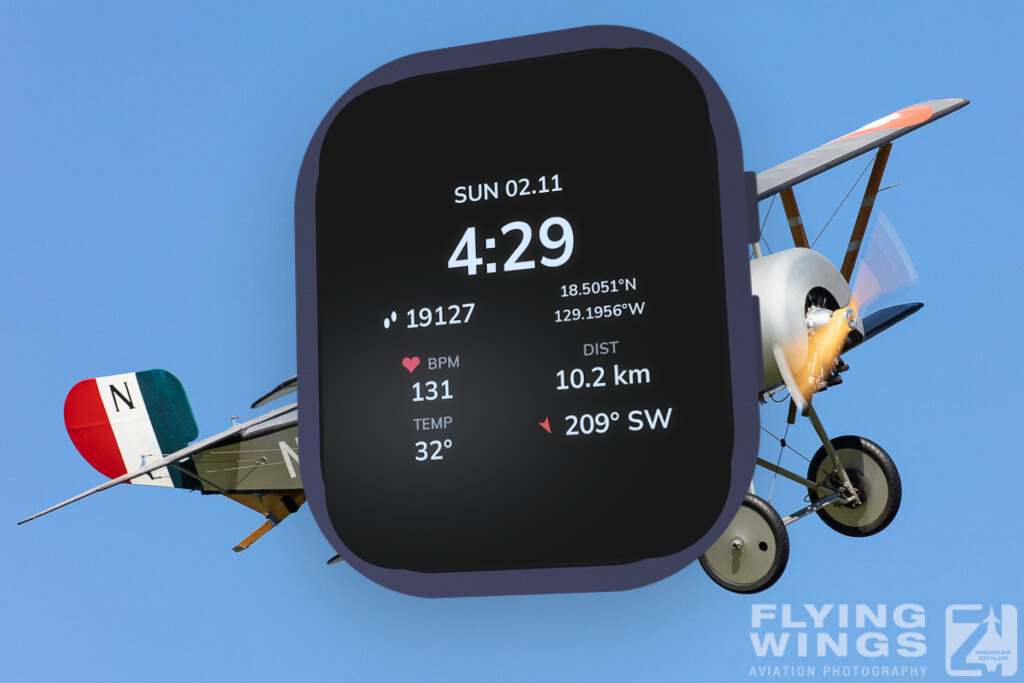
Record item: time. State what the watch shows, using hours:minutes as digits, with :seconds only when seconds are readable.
4:29
